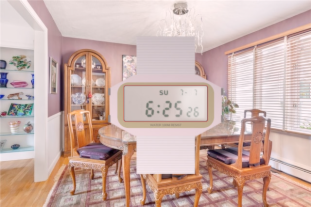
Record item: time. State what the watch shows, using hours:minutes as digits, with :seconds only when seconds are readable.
6:25:26
